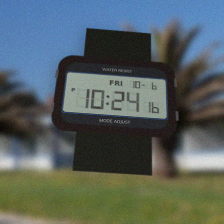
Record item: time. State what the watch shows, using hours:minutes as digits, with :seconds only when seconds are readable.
10:24:16
